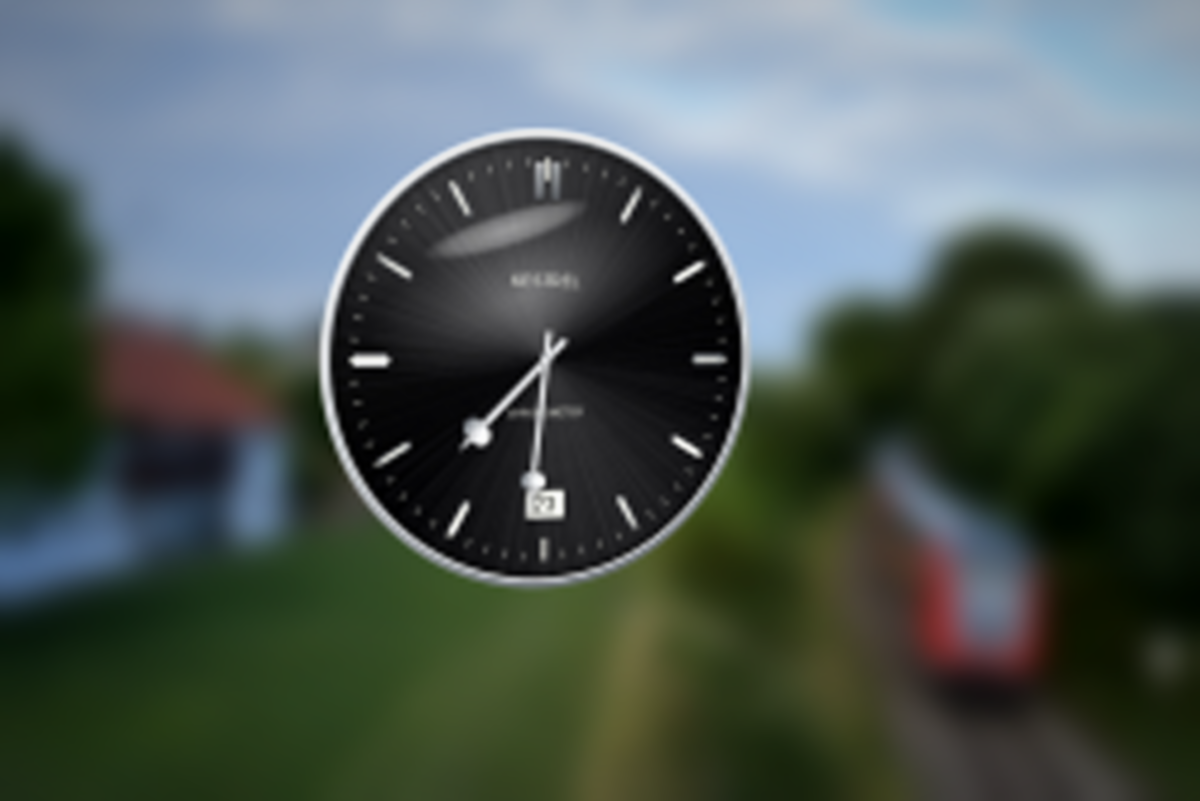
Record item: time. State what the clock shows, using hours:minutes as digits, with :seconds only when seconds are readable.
7:31
